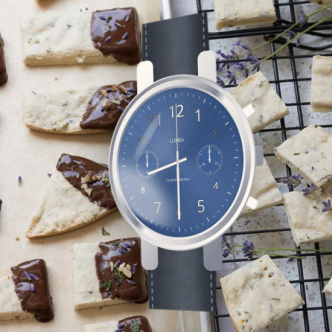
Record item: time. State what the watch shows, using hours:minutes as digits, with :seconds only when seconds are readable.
8:30
